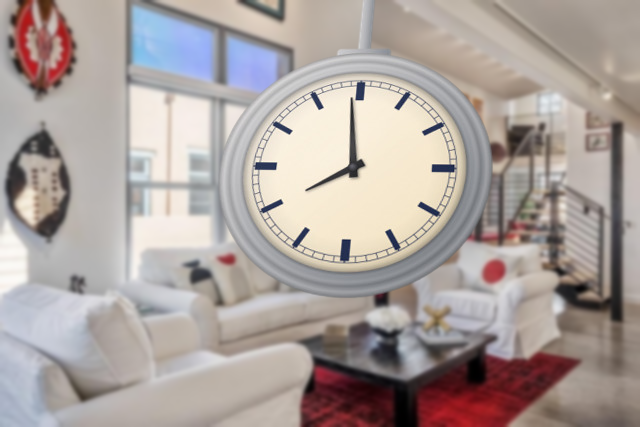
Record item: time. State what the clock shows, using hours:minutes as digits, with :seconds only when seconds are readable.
7:59
